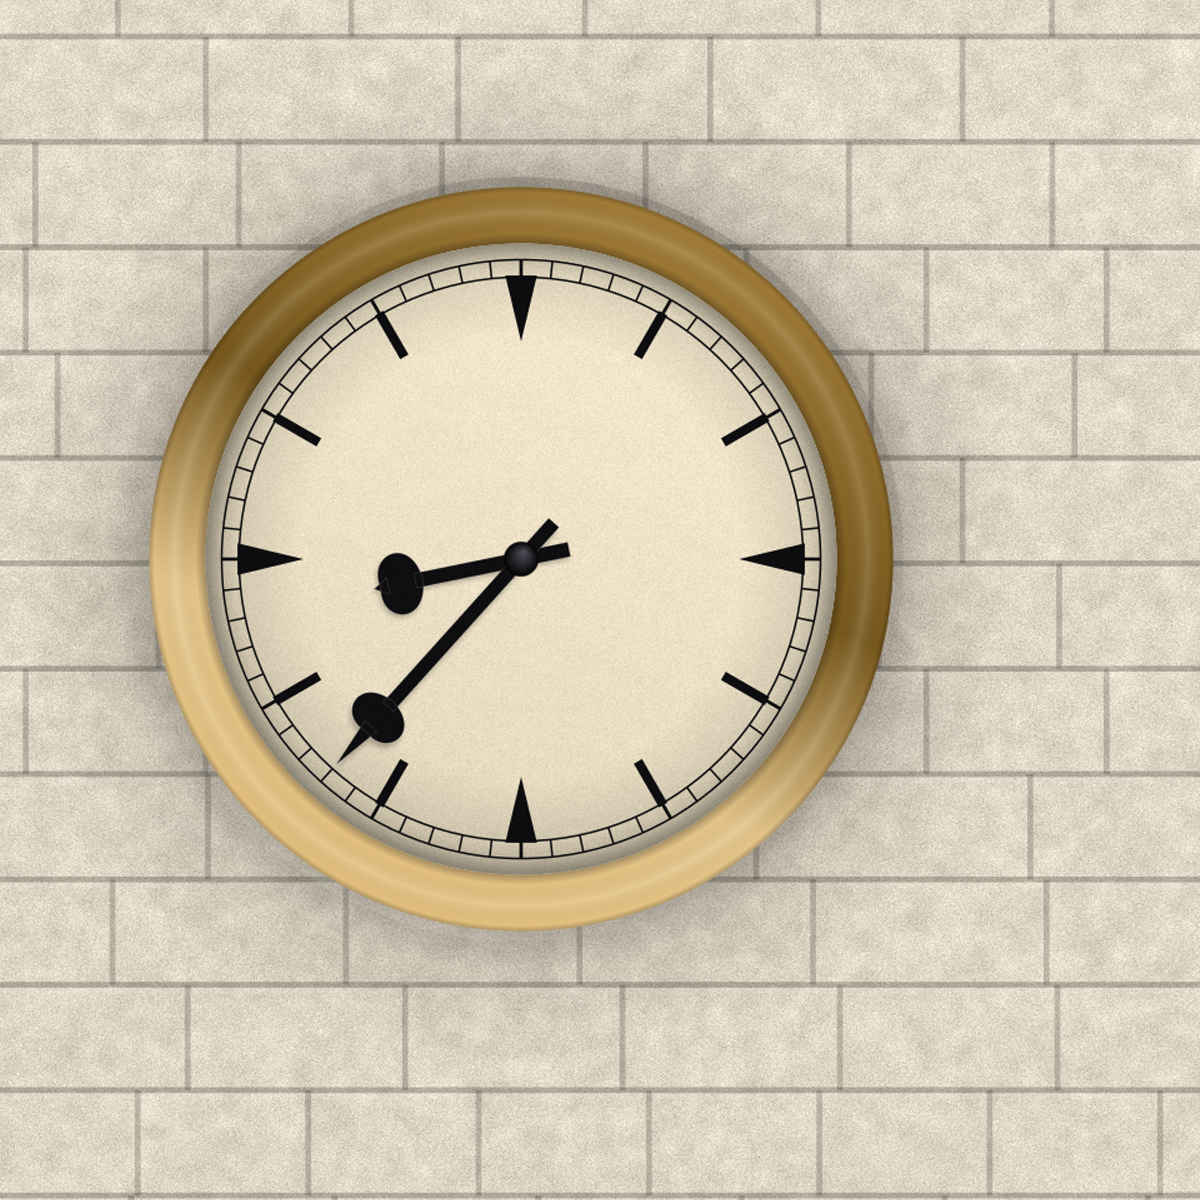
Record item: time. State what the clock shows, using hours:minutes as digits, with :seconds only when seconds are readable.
8:37
